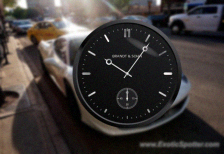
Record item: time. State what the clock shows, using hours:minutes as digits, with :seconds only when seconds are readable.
10:06
